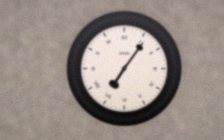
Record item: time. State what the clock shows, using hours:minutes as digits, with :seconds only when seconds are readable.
7:06
